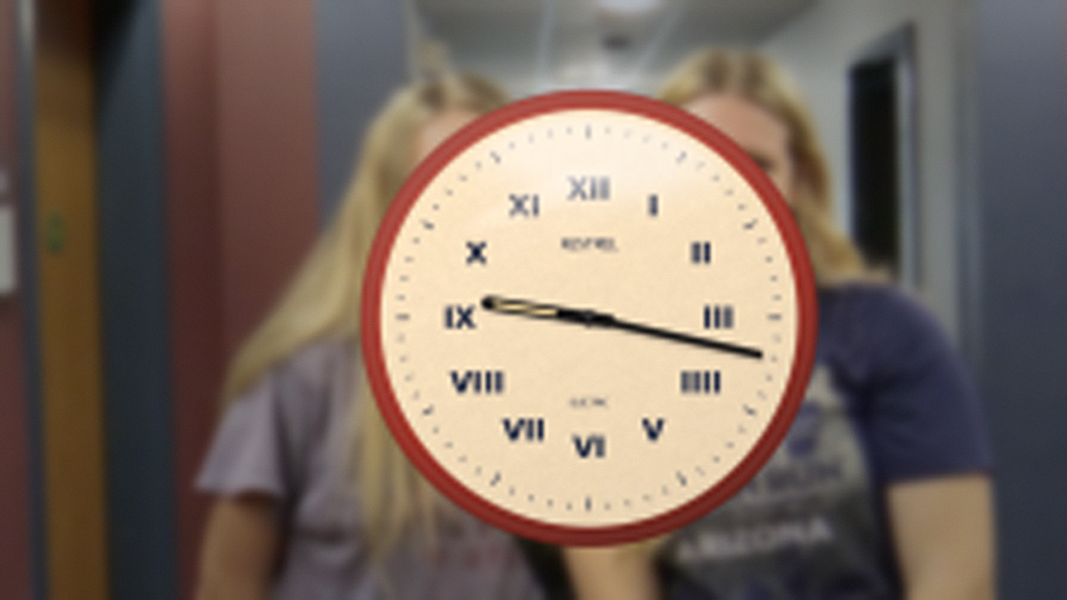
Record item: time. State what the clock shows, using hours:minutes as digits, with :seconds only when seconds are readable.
9:17
